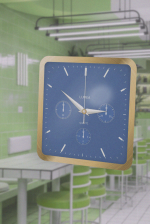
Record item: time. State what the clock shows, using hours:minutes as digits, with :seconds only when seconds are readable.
2:51
